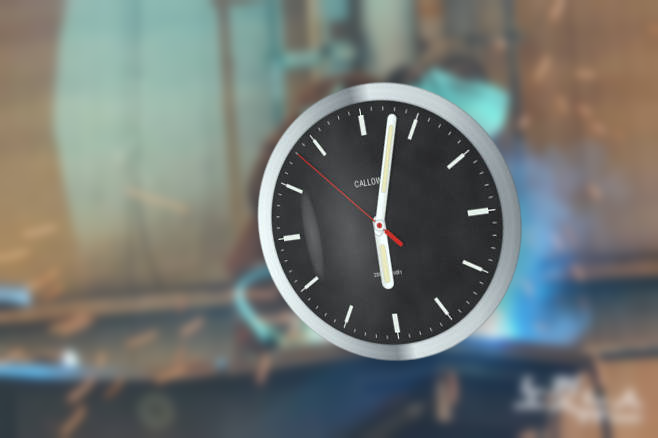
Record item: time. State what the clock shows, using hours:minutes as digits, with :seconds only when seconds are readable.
6:02:53
